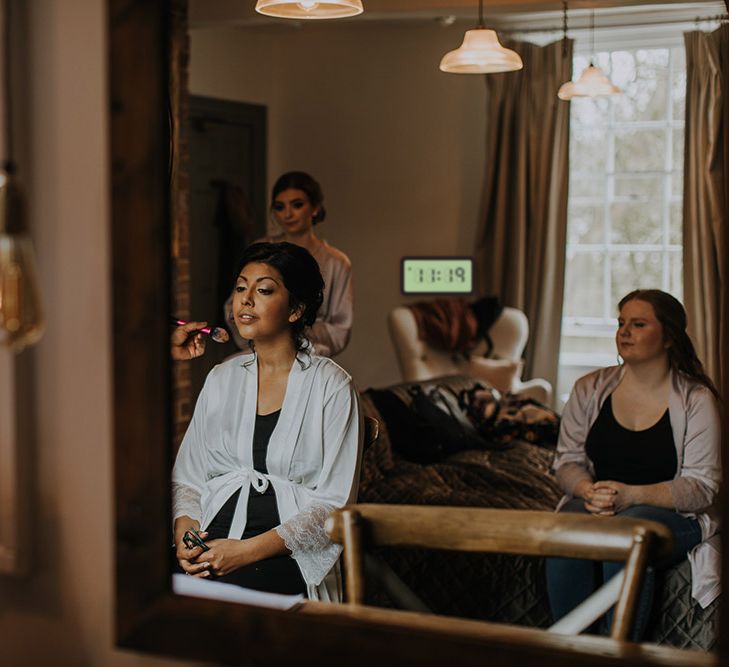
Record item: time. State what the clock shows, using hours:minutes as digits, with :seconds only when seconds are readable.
11:19
